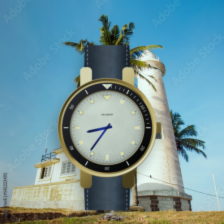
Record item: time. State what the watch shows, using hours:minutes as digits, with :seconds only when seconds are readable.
8:36
